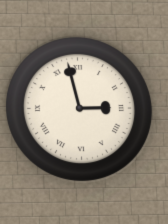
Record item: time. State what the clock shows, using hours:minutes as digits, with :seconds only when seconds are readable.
2:58
